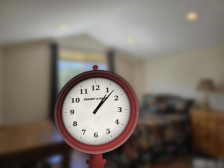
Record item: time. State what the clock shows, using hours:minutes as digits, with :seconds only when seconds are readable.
1:07
